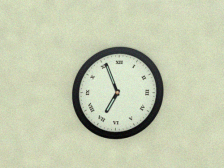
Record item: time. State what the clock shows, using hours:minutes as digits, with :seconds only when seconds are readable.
6:56
